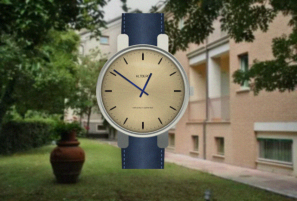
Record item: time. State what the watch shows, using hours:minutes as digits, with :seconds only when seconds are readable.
12:51
